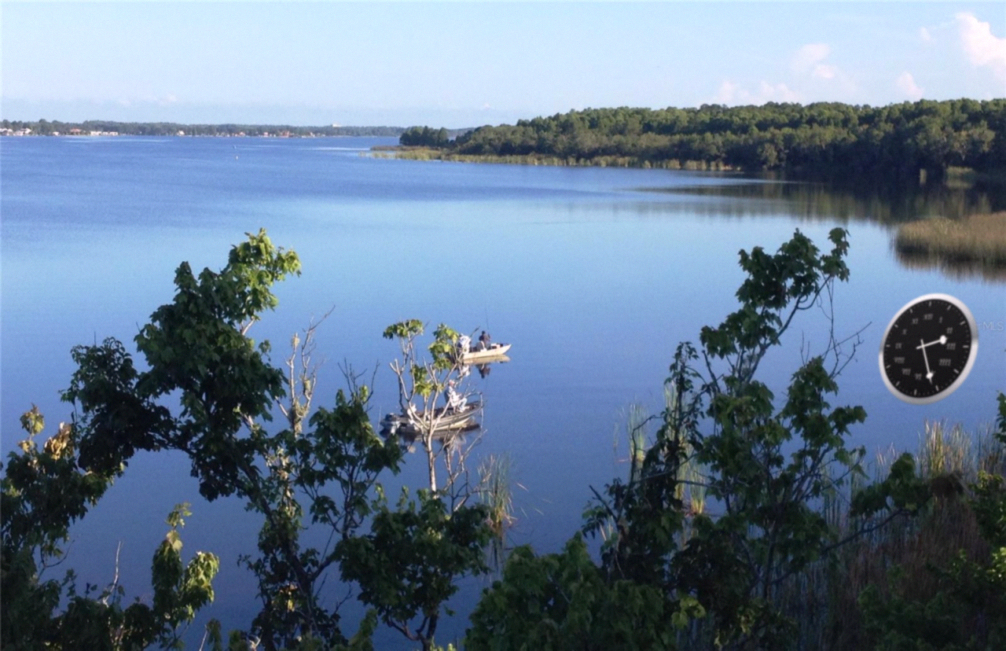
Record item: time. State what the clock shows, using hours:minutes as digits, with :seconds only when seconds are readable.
2:26
